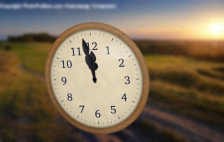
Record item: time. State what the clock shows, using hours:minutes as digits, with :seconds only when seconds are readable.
11:58
